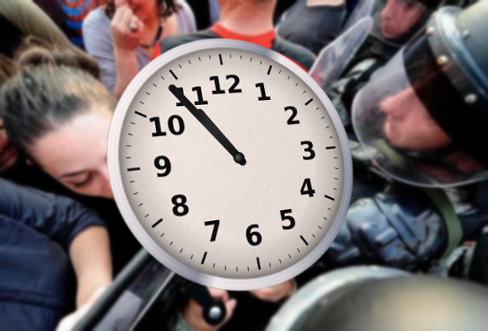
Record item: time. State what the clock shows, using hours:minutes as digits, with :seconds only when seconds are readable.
10:54
